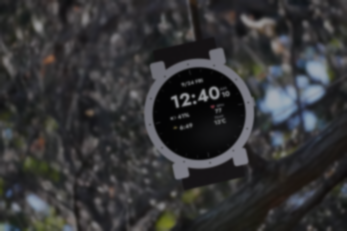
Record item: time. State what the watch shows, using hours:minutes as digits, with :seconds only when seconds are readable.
12:40
